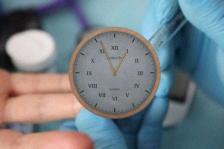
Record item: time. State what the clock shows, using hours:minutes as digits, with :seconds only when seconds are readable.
12:56
